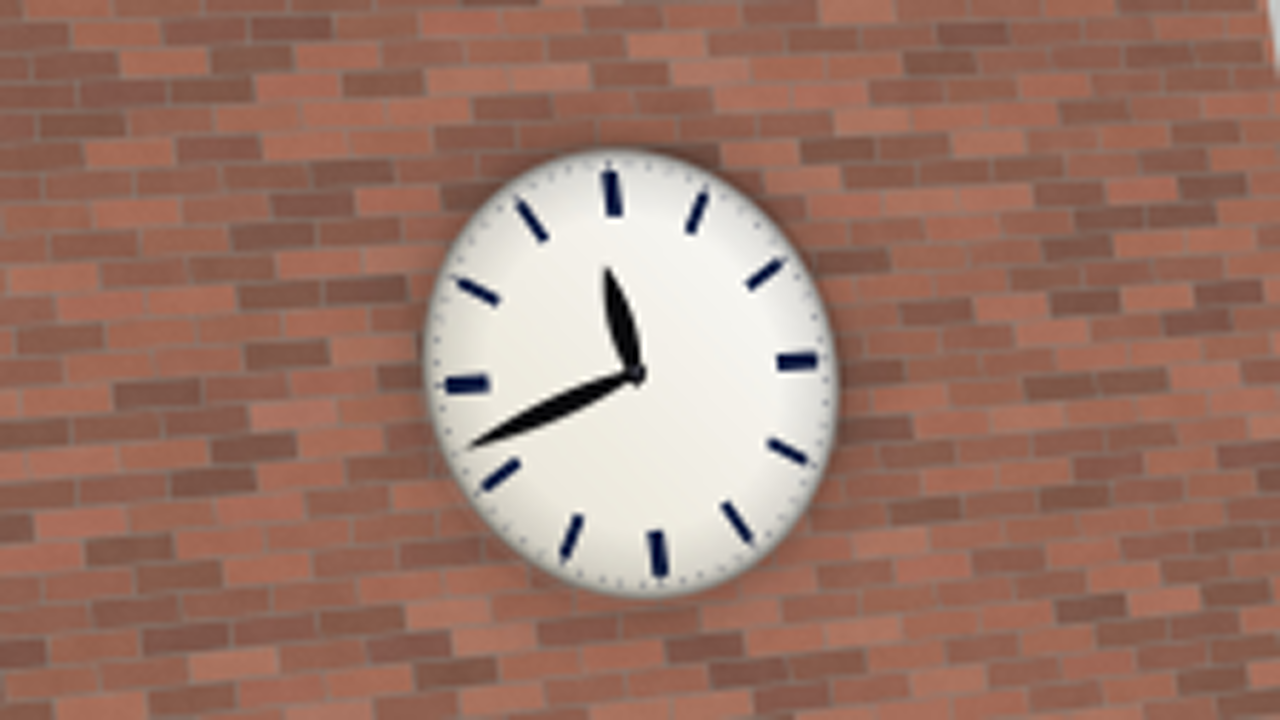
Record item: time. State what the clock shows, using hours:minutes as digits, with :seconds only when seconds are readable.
11:42
